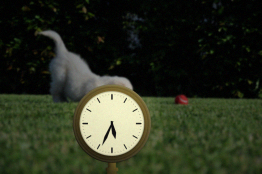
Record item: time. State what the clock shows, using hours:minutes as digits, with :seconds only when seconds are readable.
5:34
